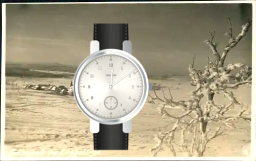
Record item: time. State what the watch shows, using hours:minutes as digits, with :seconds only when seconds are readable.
12:09
